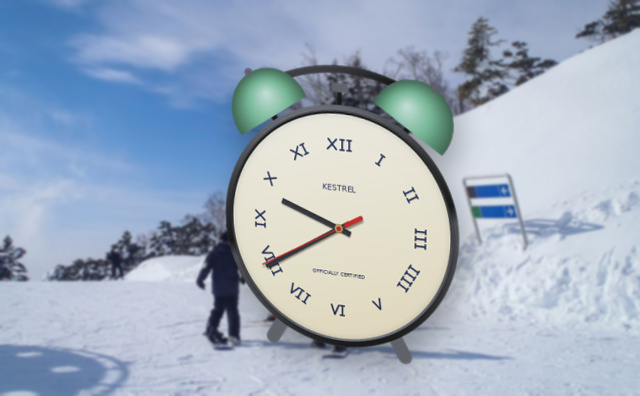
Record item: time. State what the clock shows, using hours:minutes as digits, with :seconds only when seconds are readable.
9:39:40
